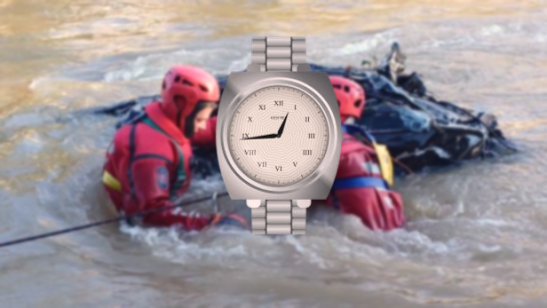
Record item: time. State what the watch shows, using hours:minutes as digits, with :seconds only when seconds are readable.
12:44
